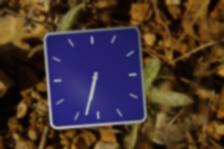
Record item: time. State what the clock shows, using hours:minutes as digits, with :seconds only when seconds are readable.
6:33
